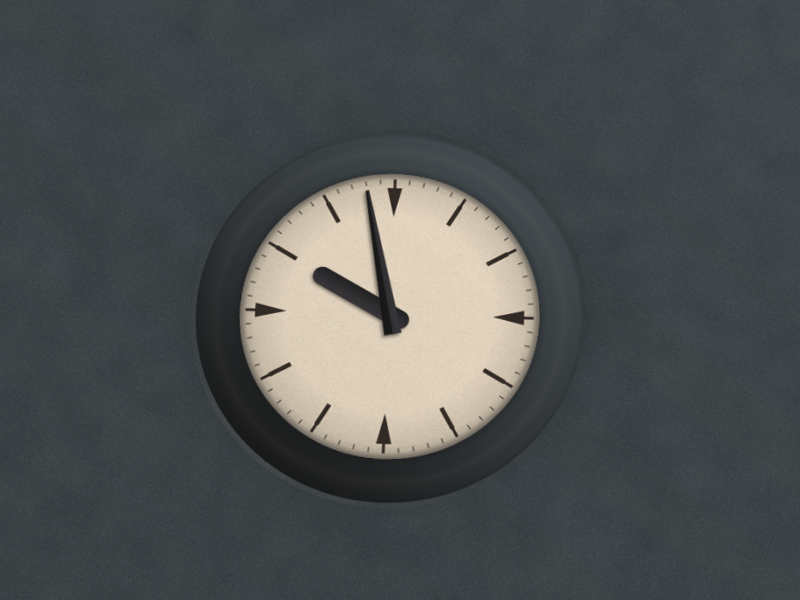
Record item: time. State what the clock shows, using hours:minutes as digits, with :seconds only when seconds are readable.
9:58
